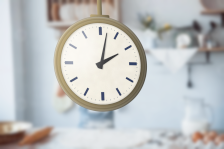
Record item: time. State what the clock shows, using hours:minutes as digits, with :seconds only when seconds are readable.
2:02
